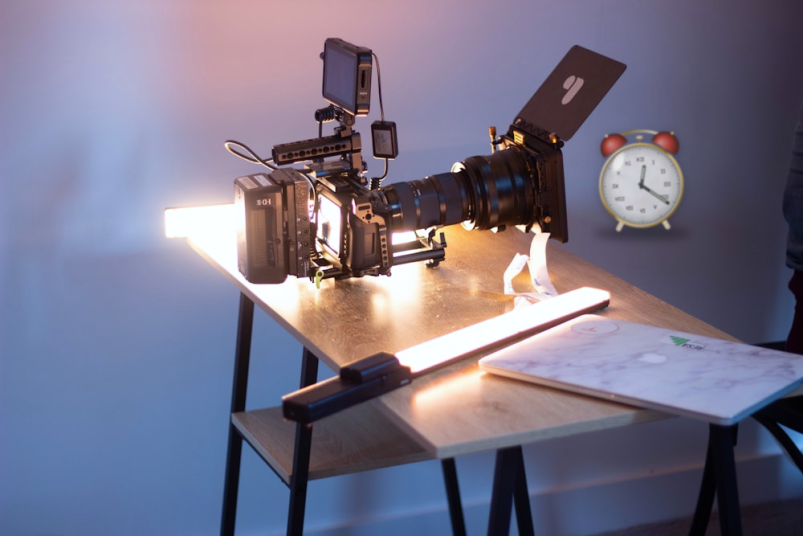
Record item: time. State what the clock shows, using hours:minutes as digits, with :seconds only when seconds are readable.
12:21
